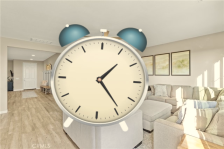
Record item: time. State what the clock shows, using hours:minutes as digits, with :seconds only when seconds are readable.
1:24
